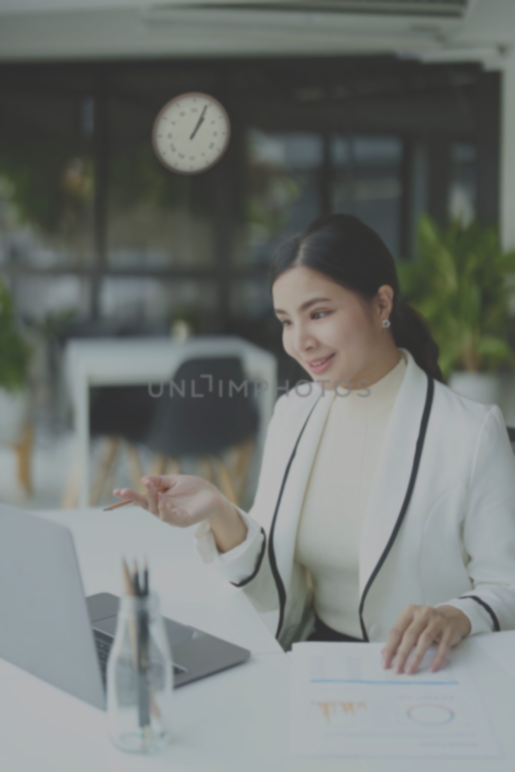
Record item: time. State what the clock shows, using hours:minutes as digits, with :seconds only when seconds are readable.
1:04
